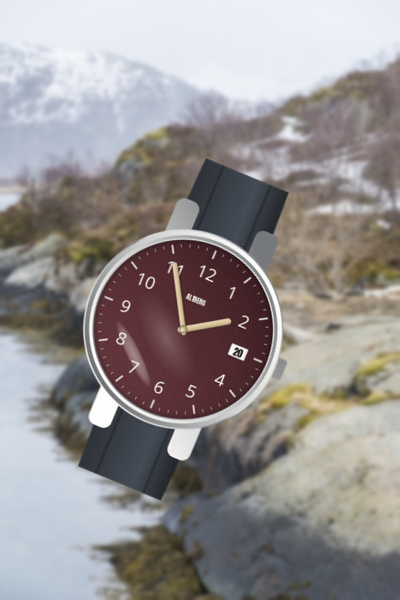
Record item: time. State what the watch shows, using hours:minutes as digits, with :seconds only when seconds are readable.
1:55
